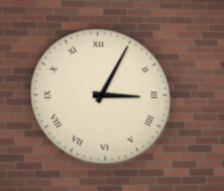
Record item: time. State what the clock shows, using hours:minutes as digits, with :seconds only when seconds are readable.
3:05
